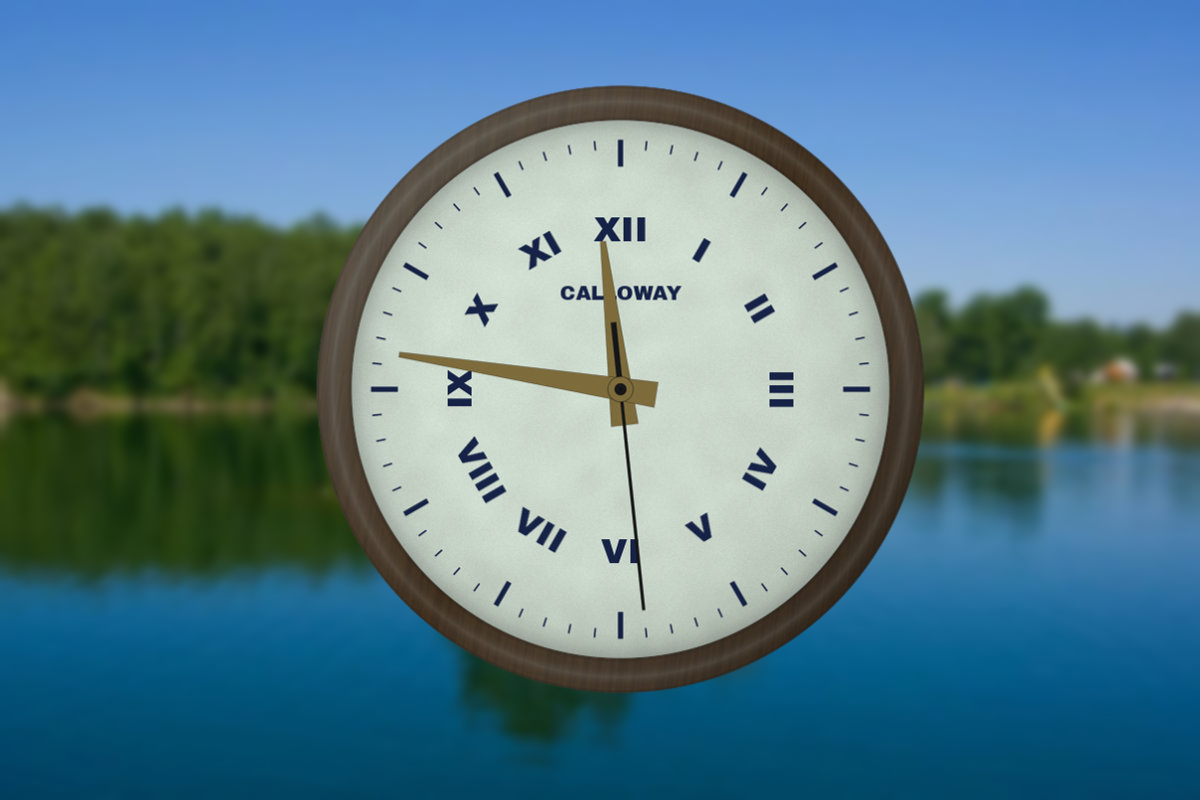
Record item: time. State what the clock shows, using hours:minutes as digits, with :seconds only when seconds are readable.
11:46:29
